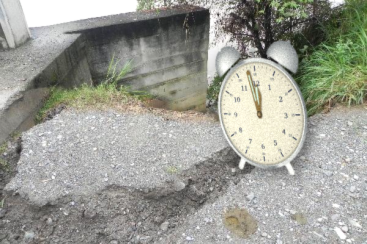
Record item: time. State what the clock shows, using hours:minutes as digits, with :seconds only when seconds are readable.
11:58
